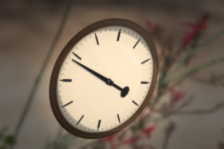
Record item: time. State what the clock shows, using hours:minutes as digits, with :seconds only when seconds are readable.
3:49
